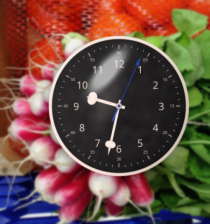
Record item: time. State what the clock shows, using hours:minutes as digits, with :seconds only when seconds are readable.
9:32:04
